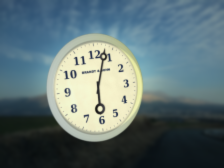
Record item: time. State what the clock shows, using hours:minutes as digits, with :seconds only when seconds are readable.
6:03
